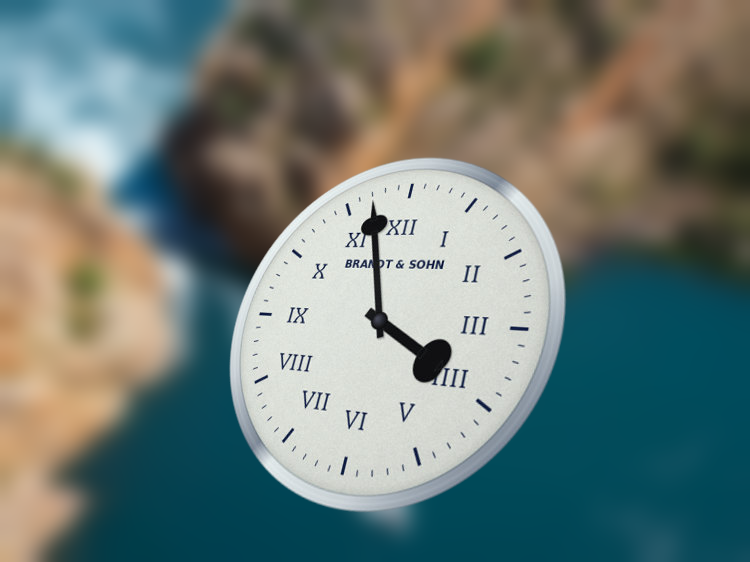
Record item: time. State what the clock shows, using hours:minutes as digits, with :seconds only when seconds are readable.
3:57
